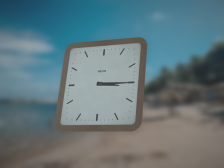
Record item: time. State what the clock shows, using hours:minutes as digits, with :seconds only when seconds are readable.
3:15
